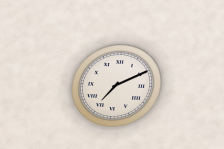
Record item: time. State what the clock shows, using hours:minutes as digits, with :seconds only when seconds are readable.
7:10
